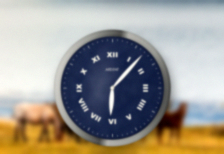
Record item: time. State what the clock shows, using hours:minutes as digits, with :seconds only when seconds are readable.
6:07
